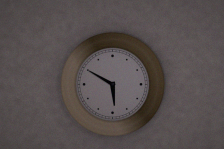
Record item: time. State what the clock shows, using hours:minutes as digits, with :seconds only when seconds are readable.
5:50
